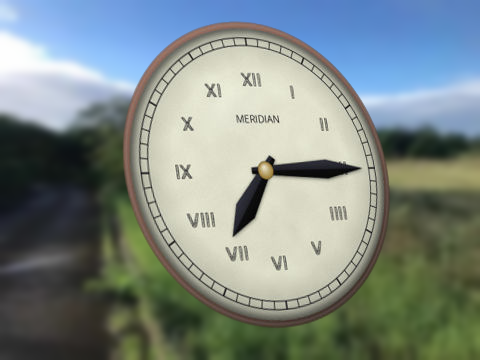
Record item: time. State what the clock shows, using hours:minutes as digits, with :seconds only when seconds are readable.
7:15
